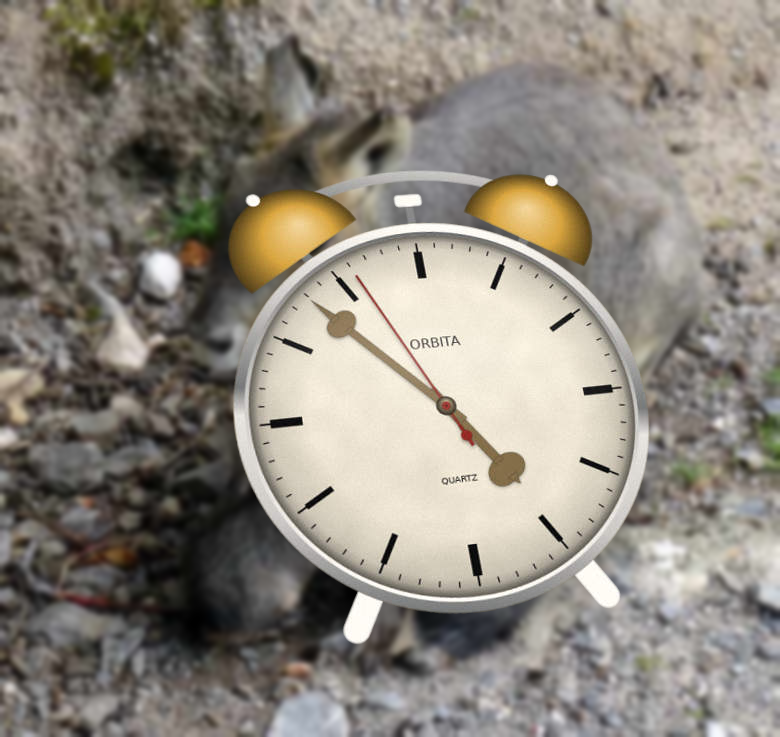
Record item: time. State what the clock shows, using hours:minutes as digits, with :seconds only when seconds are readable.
4:52:56
